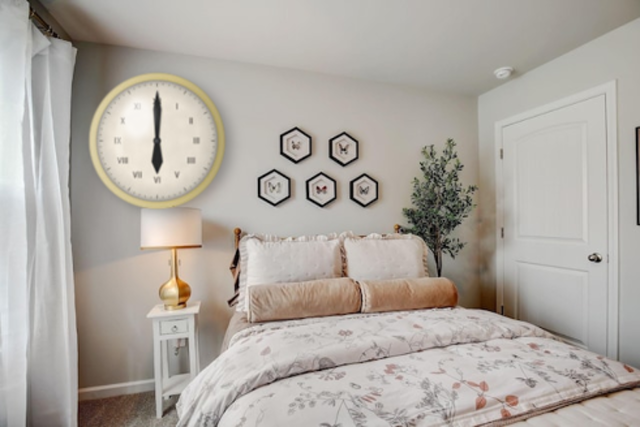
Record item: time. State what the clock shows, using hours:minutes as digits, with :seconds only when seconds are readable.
6:00
